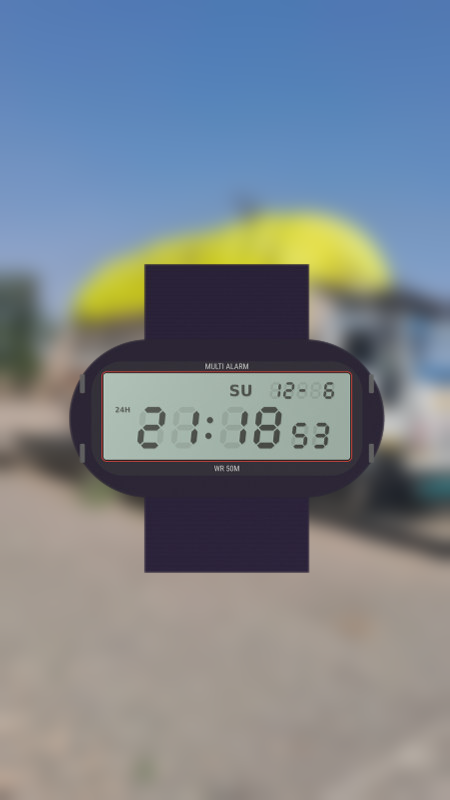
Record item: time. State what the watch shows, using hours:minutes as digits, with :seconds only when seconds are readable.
21:18:53
